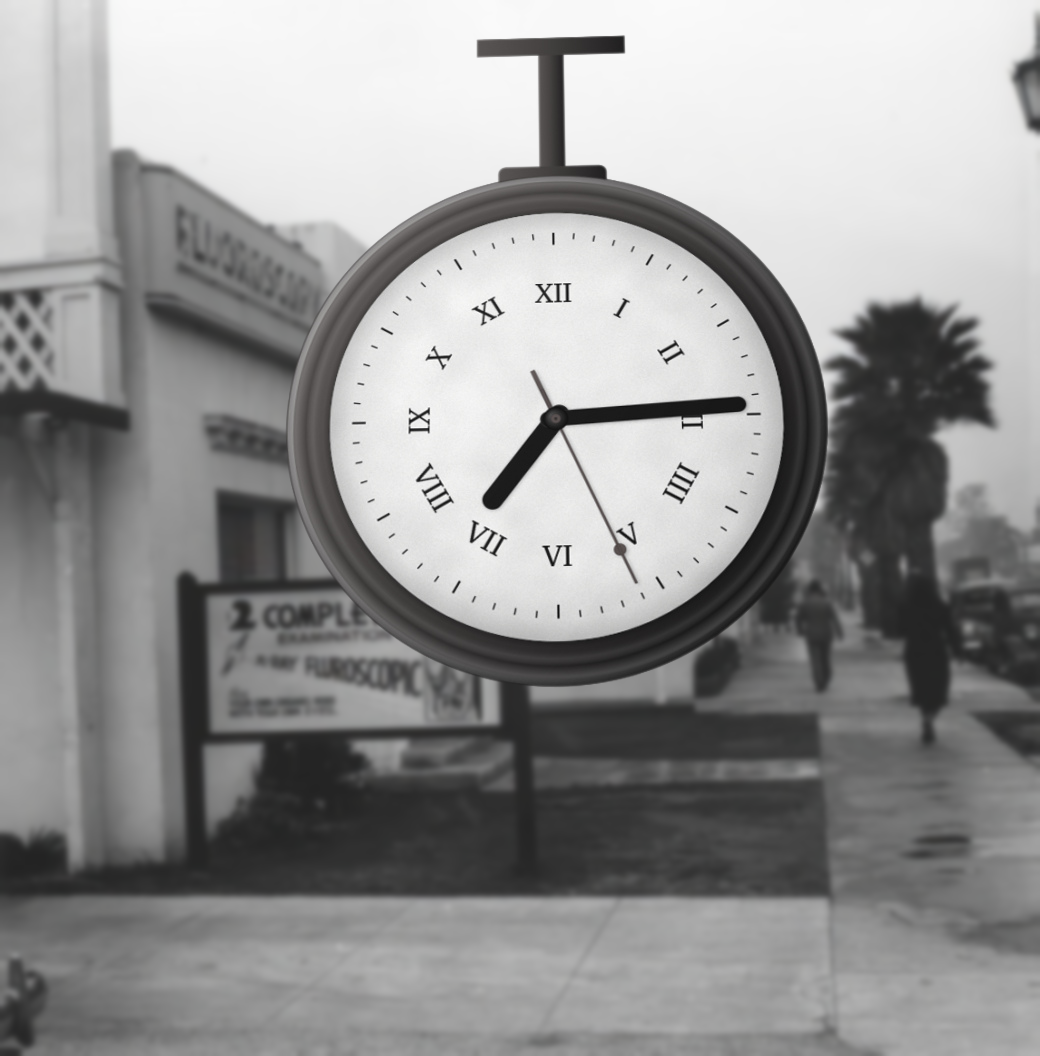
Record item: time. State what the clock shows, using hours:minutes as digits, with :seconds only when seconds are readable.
7:14:26
